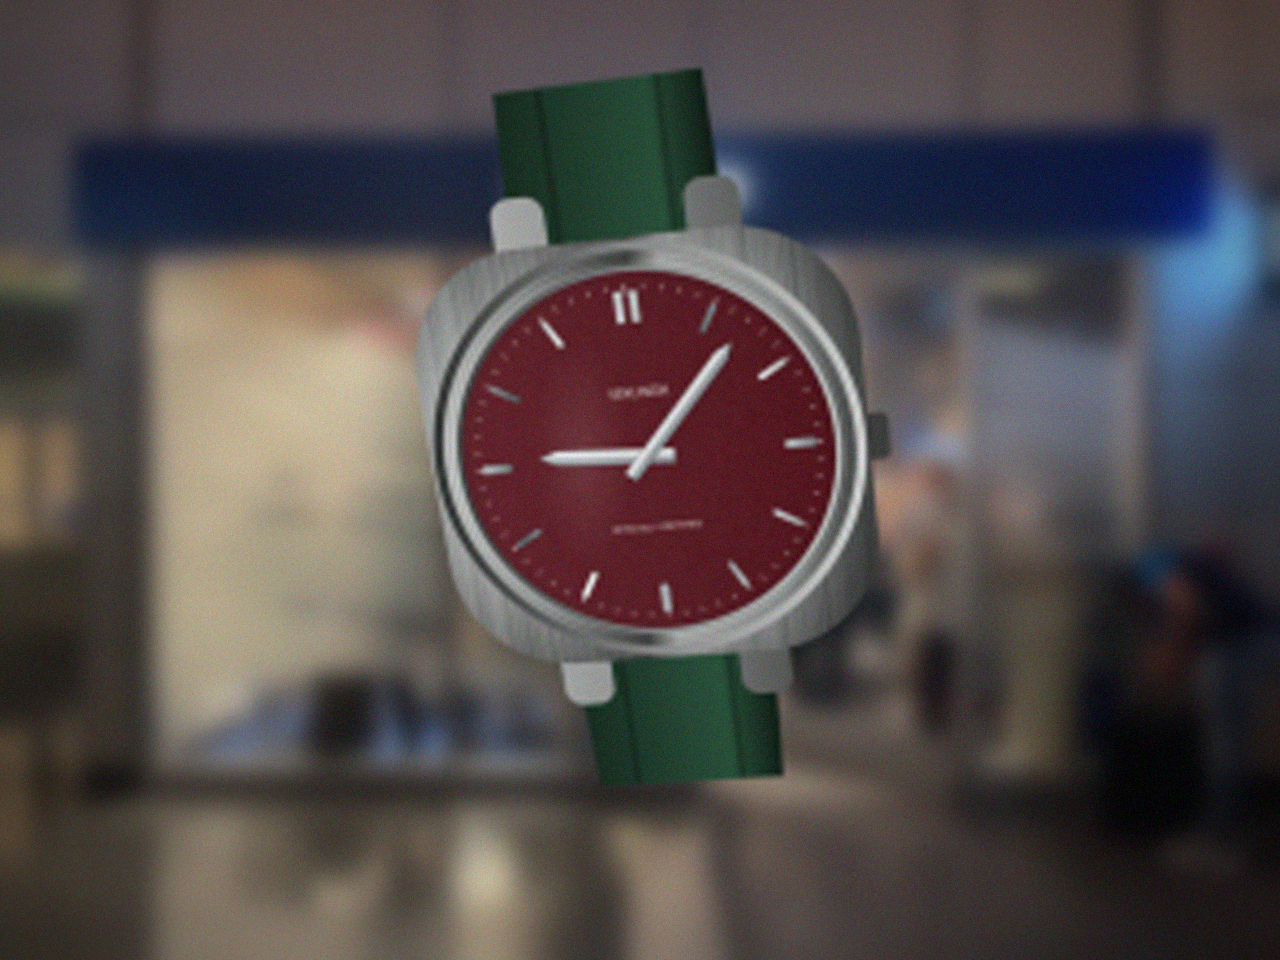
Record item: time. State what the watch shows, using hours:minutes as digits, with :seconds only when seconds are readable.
9:07
